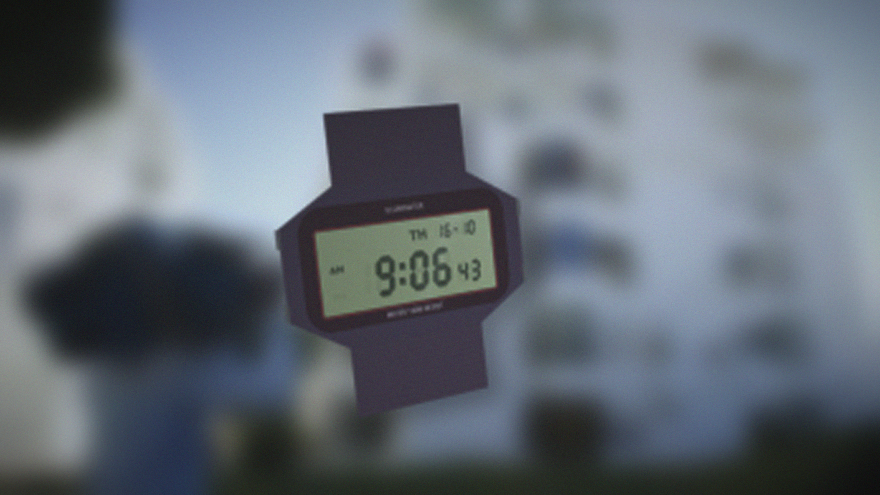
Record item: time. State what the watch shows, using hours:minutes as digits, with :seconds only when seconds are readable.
9:06:43
